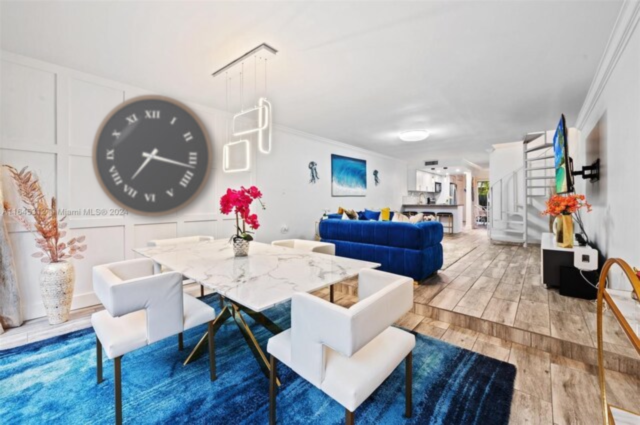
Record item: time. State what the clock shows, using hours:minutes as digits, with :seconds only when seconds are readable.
7:17
